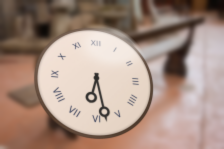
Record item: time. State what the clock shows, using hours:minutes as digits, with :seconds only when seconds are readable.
6:28
